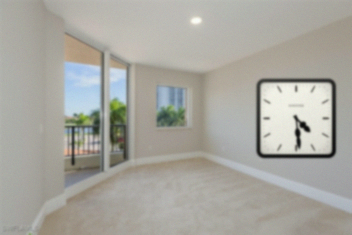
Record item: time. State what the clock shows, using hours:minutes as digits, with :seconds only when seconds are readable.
4:29
